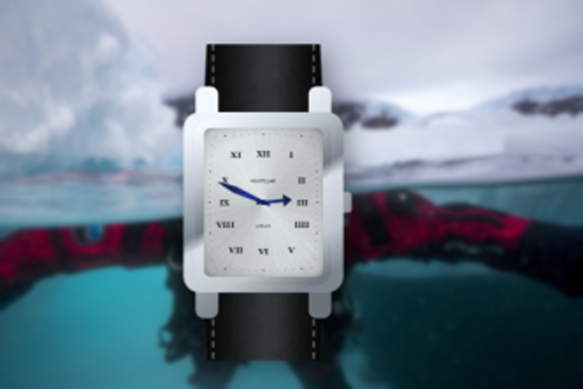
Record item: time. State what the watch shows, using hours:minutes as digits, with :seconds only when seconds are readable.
2:49
